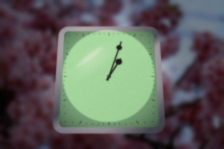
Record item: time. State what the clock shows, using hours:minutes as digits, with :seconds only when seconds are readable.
1:03
